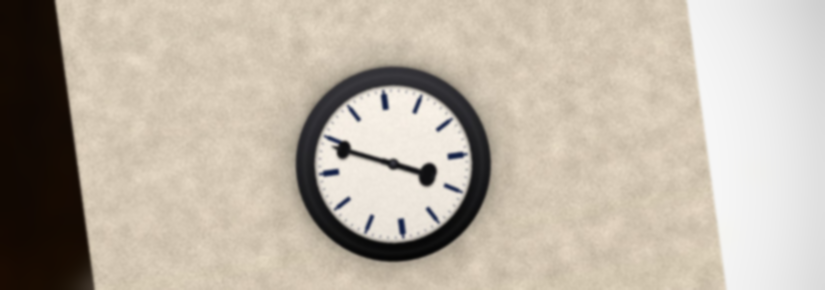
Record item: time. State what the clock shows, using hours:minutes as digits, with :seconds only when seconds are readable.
3:49
